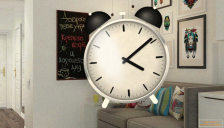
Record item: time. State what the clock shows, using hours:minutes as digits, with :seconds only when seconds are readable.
4:09
